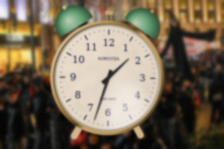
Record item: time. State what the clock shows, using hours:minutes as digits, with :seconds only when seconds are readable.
1:33
